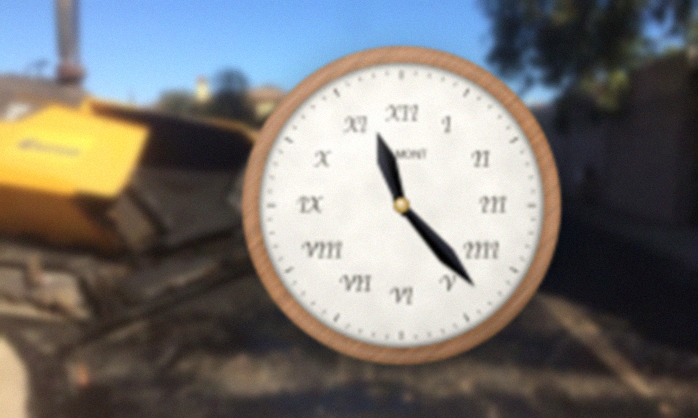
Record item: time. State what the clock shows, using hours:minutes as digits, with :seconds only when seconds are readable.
11:23
